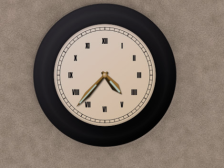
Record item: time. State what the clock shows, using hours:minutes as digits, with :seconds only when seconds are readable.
4:37
